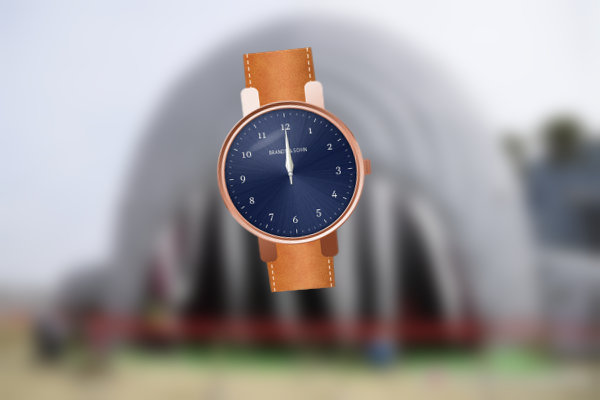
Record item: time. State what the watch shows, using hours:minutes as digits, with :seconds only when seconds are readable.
12:00
